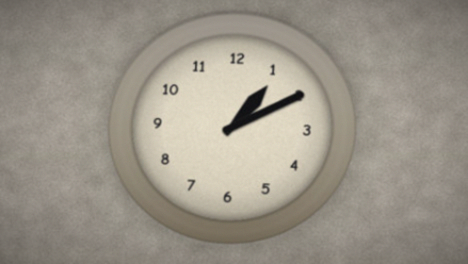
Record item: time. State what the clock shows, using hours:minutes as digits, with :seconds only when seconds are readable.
1:10
